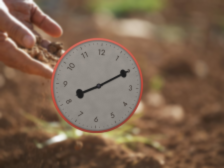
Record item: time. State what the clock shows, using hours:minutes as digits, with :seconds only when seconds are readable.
8:10
